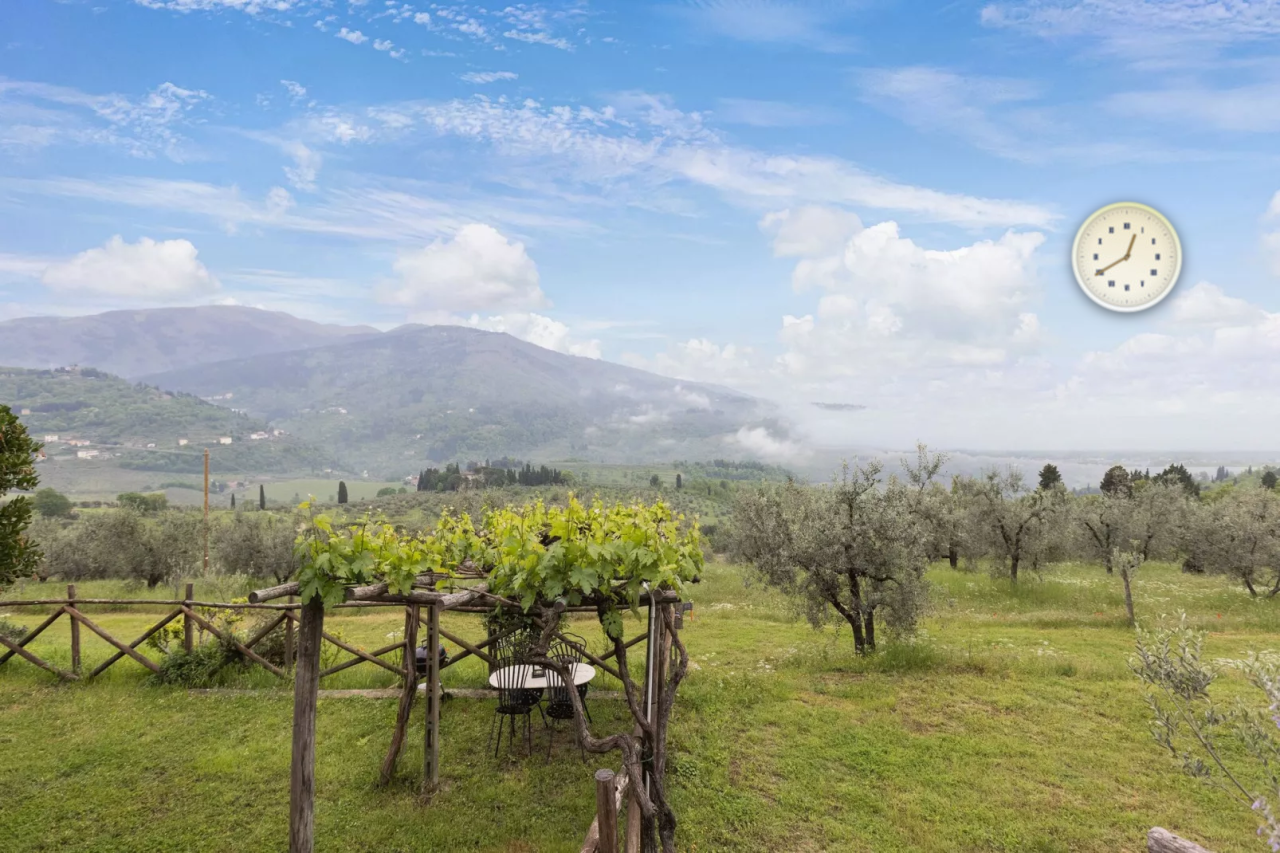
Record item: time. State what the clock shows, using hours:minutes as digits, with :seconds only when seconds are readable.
12:40
